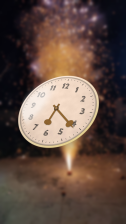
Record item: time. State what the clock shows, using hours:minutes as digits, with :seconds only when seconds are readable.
6:21
